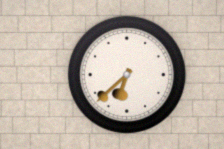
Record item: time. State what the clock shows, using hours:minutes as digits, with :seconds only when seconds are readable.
6:38
